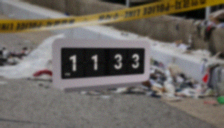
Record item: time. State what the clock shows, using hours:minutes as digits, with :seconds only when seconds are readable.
11:33
